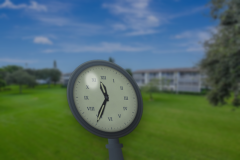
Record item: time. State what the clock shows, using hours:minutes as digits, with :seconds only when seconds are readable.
11:35
